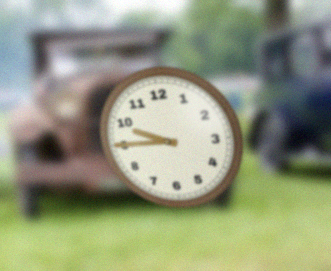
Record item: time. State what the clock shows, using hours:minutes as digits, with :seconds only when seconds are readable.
9:45
